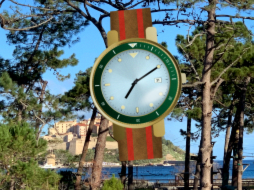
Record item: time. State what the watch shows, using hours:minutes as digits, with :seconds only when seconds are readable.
7:10
